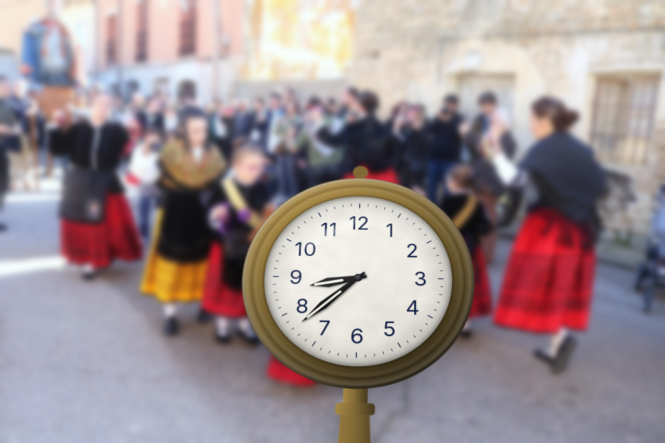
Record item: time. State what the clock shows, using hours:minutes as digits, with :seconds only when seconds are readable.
8:38
